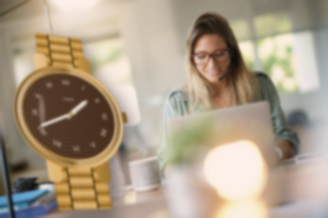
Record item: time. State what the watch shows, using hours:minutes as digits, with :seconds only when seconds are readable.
1:41
